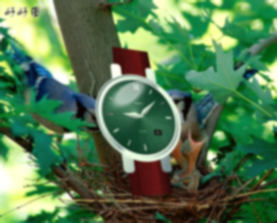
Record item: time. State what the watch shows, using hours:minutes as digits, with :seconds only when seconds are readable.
9:08
